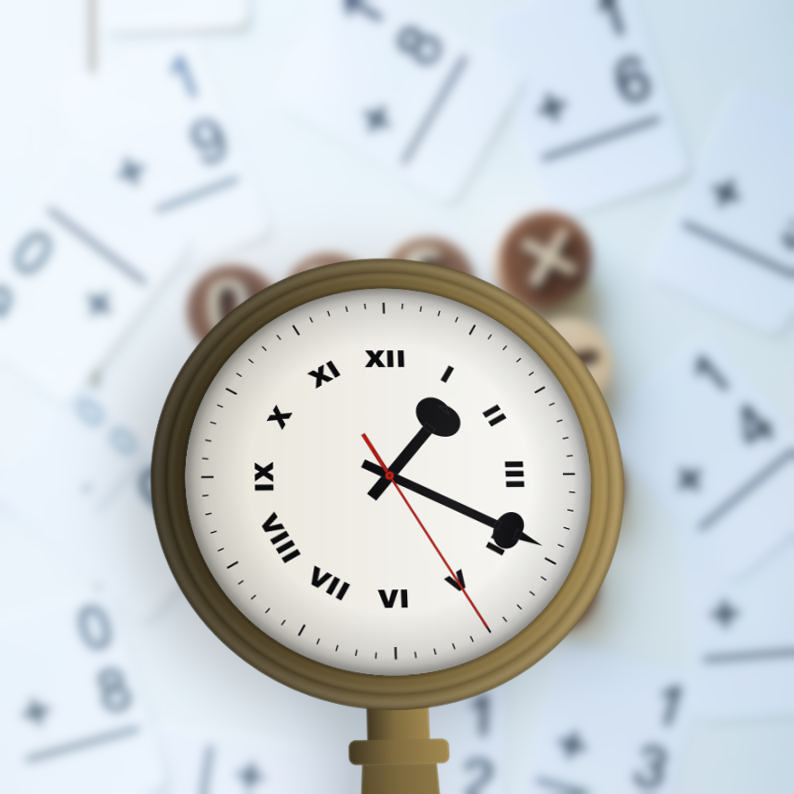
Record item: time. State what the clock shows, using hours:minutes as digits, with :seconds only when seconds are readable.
1:19:25
